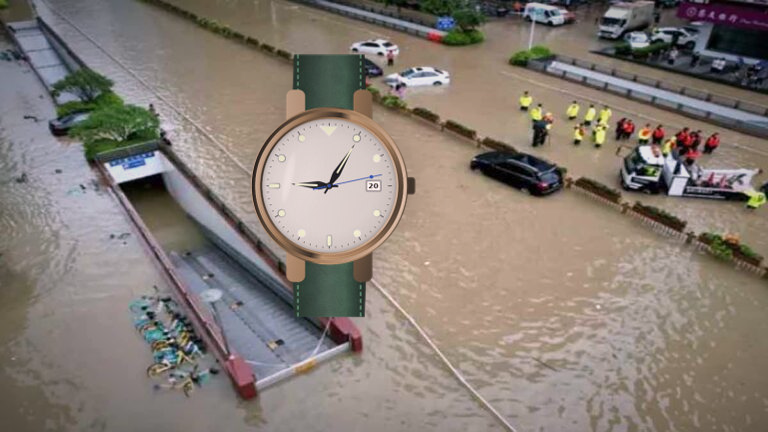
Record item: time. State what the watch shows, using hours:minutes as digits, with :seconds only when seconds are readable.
9:05:13
